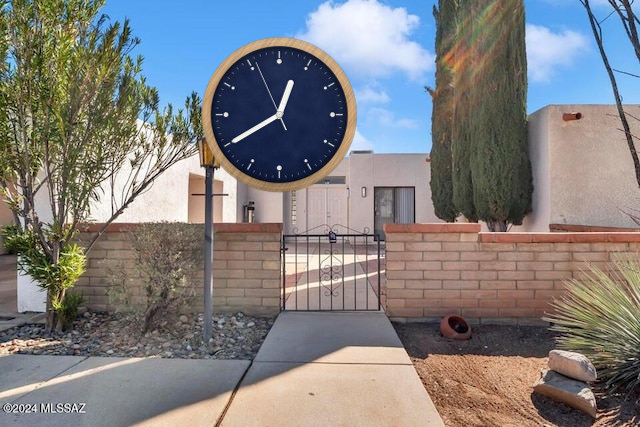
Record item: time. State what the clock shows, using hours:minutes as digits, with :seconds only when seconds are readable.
12:39:56
